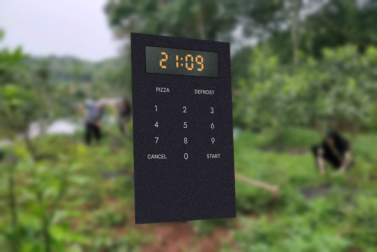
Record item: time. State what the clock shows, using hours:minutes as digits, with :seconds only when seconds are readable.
21:09
